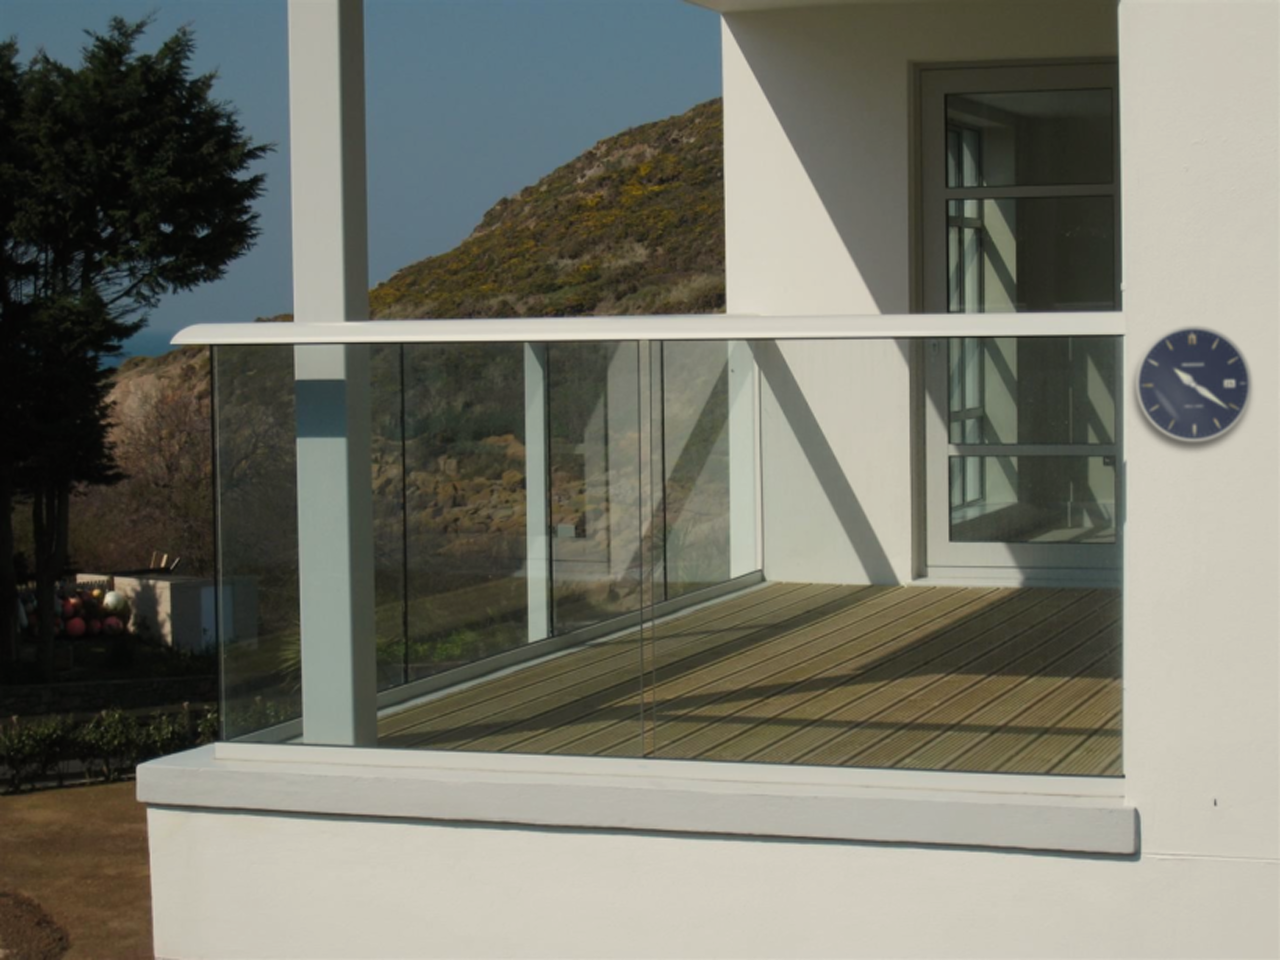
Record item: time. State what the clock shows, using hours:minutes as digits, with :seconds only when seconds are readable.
10:21
